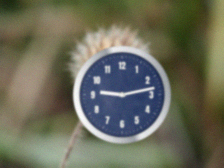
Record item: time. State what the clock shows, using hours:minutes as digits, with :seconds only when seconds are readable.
9:13
